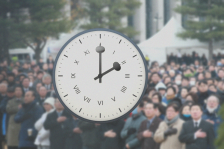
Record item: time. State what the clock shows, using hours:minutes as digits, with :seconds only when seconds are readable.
2:00
